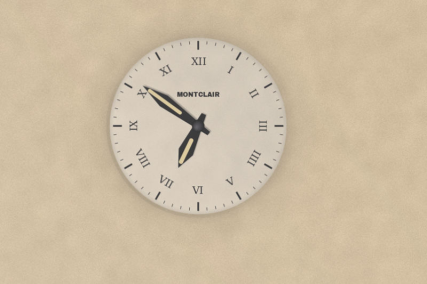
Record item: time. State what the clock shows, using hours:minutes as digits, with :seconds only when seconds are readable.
6:51
